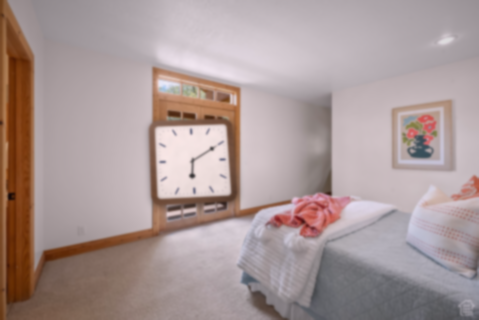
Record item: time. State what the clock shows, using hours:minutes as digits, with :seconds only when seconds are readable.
6:10
